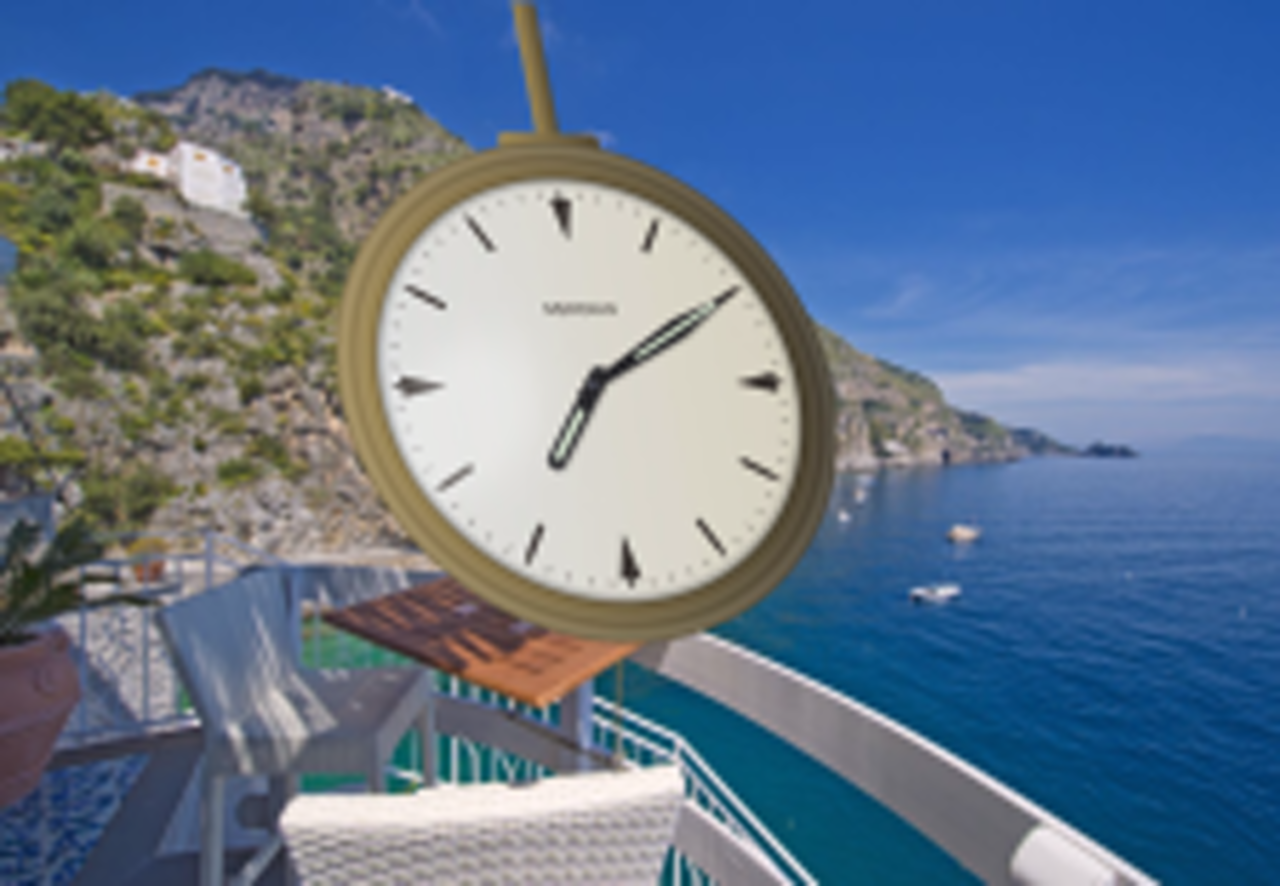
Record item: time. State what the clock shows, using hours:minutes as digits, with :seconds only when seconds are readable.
7:10
